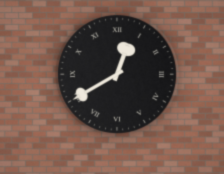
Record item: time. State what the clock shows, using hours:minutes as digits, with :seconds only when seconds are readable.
12:40
